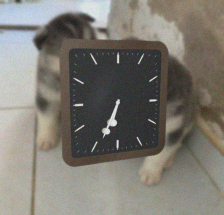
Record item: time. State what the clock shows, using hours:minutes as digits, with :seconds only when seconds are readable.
6:34
